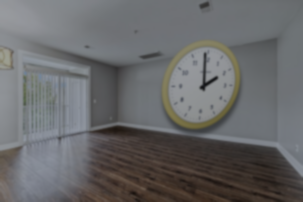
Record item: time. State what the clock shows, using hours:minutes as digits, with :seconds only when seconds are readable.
1:59
